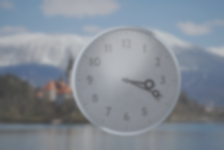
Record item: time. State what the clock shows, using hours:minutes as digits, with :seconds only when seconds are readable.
3:19
